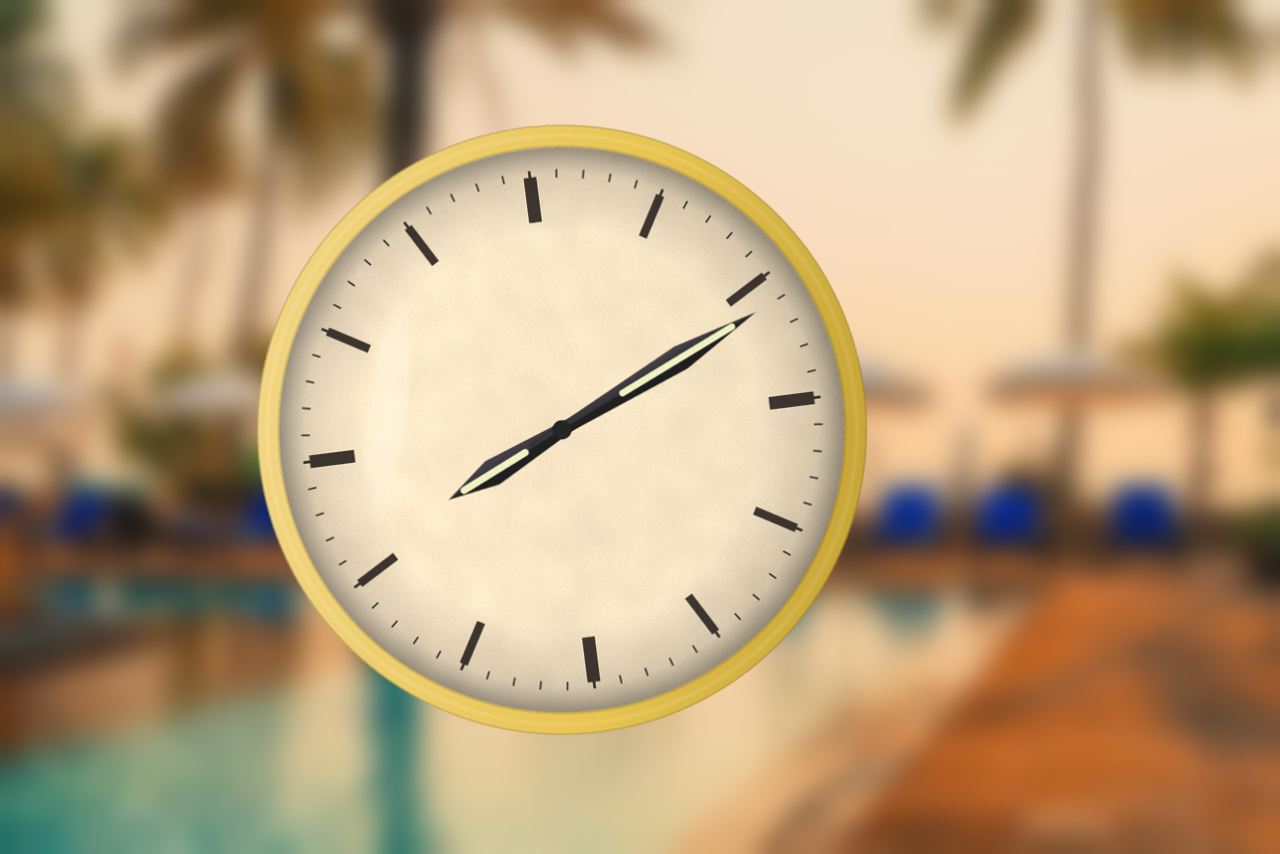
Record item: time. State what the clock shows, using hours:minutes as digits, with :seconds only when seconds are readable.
8:11
